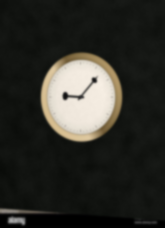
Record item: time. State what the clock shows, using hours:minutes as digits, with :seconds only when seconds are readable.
9:07
